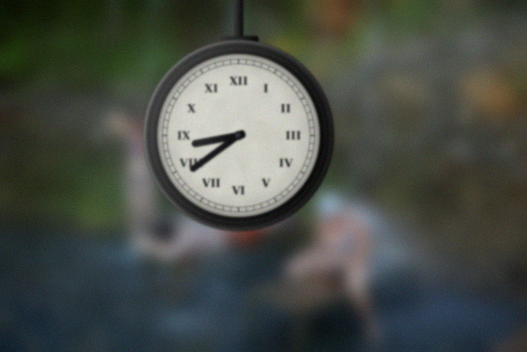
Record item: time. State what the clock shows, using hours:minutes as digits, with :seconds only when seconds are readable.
8:39
